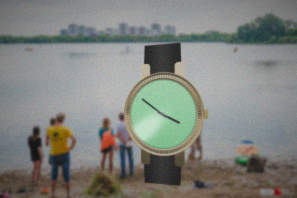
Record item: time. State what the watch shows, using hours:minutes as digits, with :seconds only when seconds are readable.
3:51
